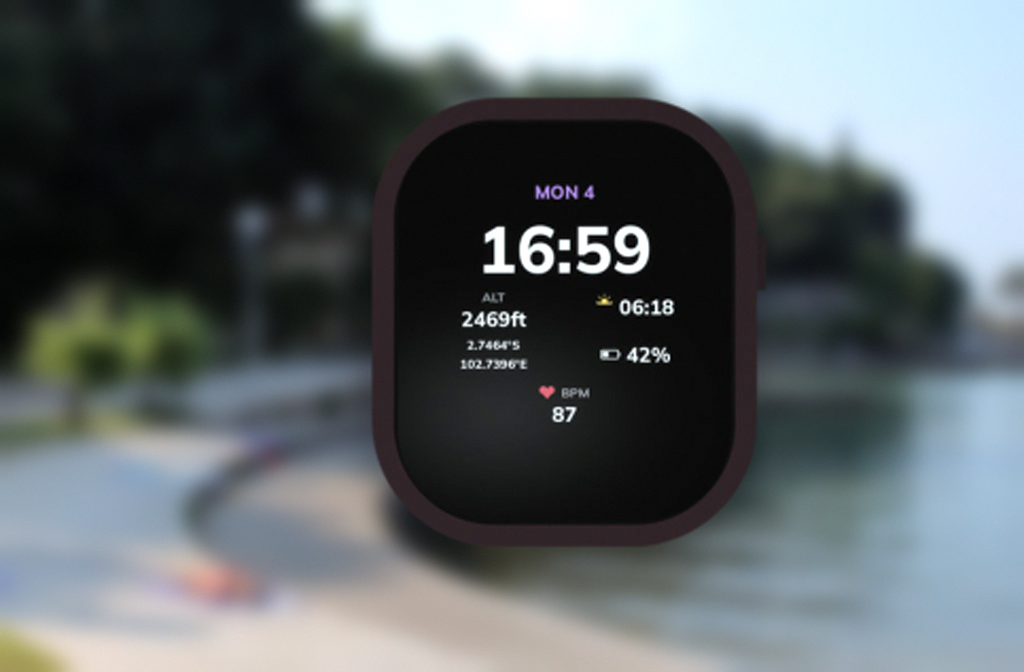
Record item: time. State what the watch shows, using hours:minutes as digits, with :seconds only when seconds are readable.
16:59
